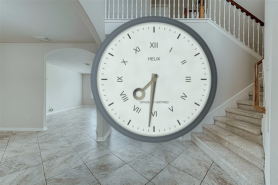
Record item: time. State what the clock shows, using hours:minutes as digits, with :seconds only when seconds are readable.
7:31
